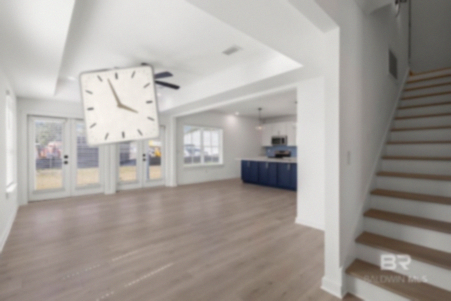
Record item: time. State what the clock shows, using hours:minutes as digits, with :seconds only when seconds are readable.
3:57
